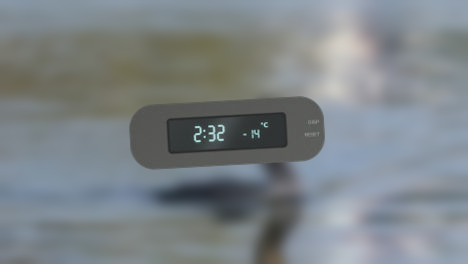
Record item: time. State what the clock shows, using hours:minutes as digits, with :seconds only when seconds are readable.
2:32
